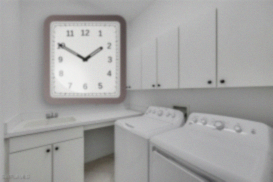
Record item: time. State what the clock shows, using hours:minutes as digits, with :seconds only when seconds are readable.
1:50
